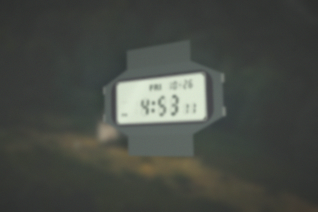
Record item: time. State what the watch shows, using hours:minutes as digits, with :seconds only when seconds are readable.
4:53
